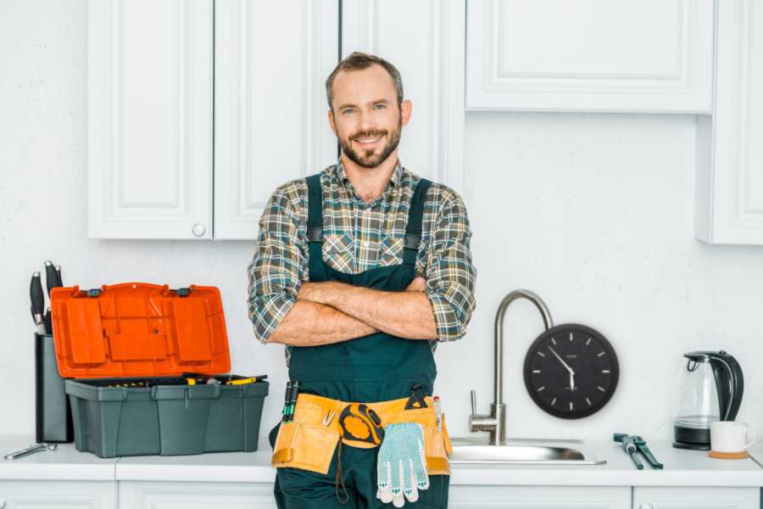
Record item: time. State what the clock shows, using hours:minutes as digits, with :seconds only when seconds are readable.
5:53
